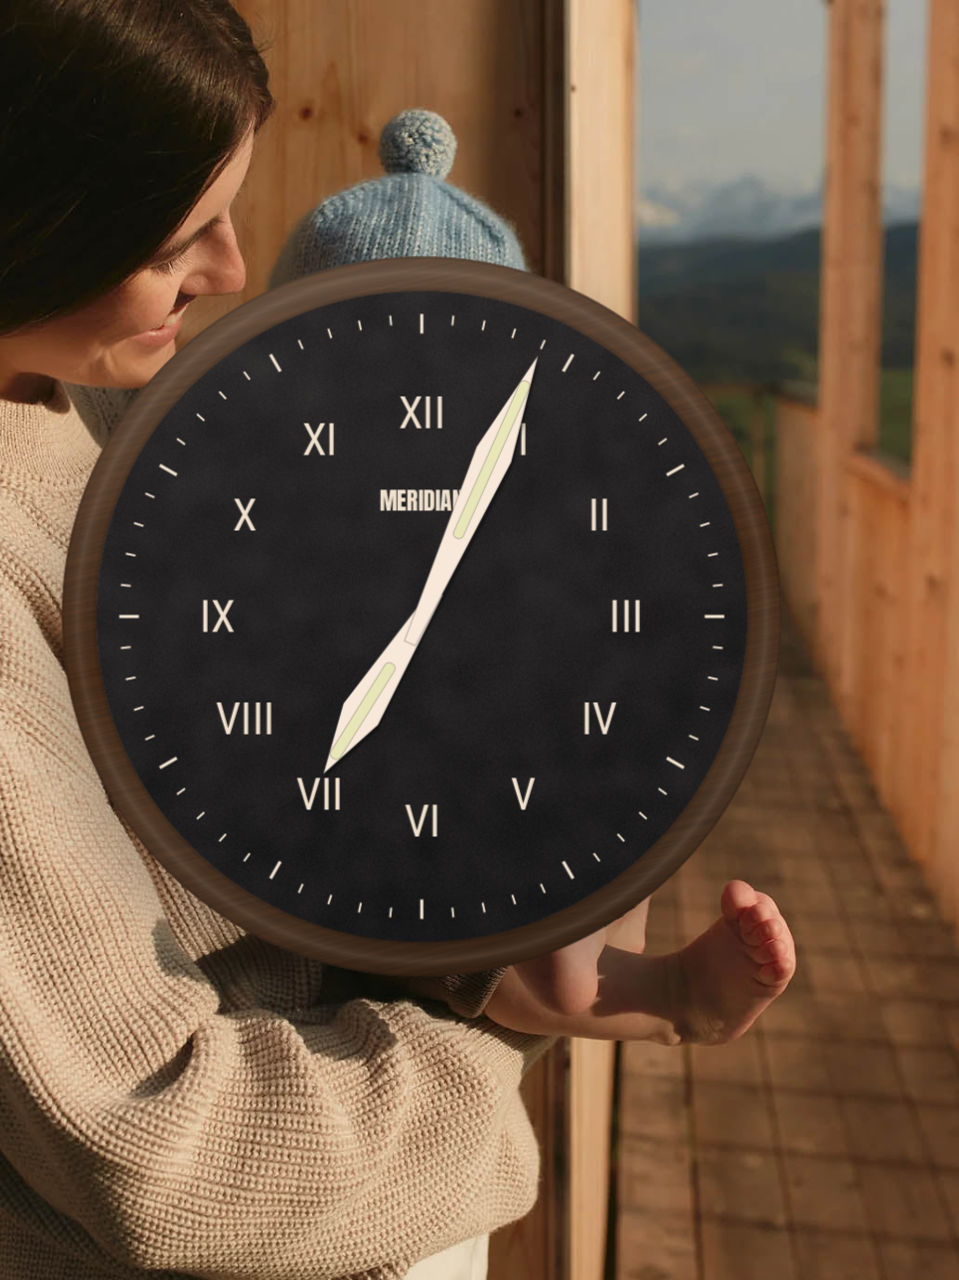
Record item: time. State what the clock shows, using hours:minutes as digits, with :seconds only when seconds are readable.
7:04
